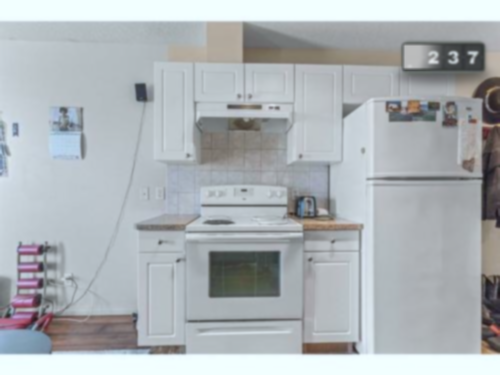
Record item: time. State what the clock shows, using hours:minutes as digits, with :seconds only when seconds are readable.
2:37
